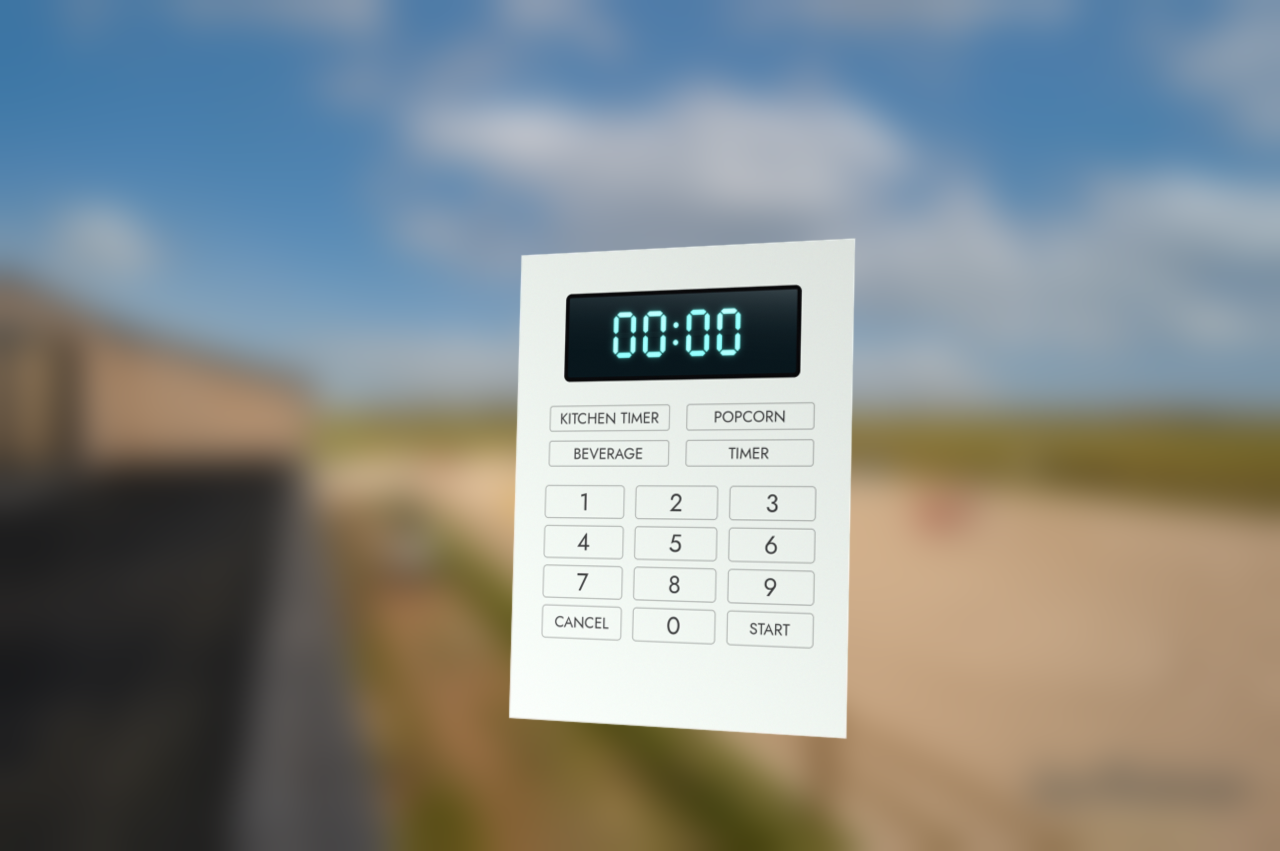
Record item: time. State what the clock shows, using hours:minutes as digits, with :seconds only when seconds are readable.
0:00
